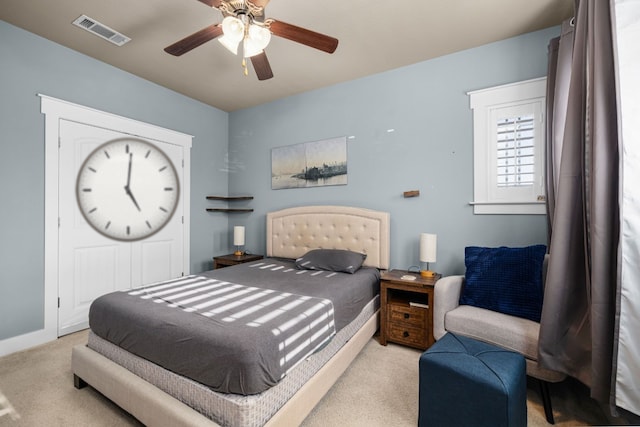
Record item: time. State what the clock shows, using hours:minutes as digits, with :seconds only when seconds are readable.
5:01
